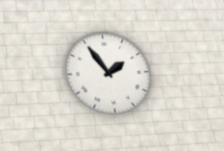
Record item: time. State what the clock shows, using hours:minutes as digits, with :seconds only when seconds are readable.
1:55
